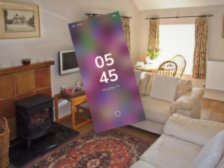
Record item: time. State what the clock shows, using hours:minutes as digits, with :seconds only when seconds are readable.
5:45
